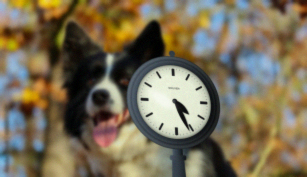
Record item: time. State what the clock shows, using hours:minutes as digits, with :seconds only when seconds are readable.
4:26
